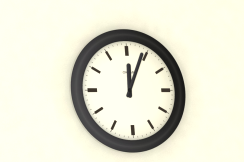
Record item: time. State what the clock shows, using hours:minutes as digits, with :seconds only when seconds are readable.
12:04
